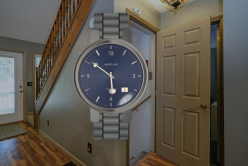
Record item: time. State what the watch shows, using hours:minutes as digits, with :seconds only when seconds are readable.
5:51
